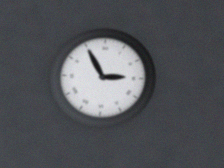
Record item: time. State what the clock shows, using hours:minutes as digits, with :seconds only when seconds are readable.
2:55
